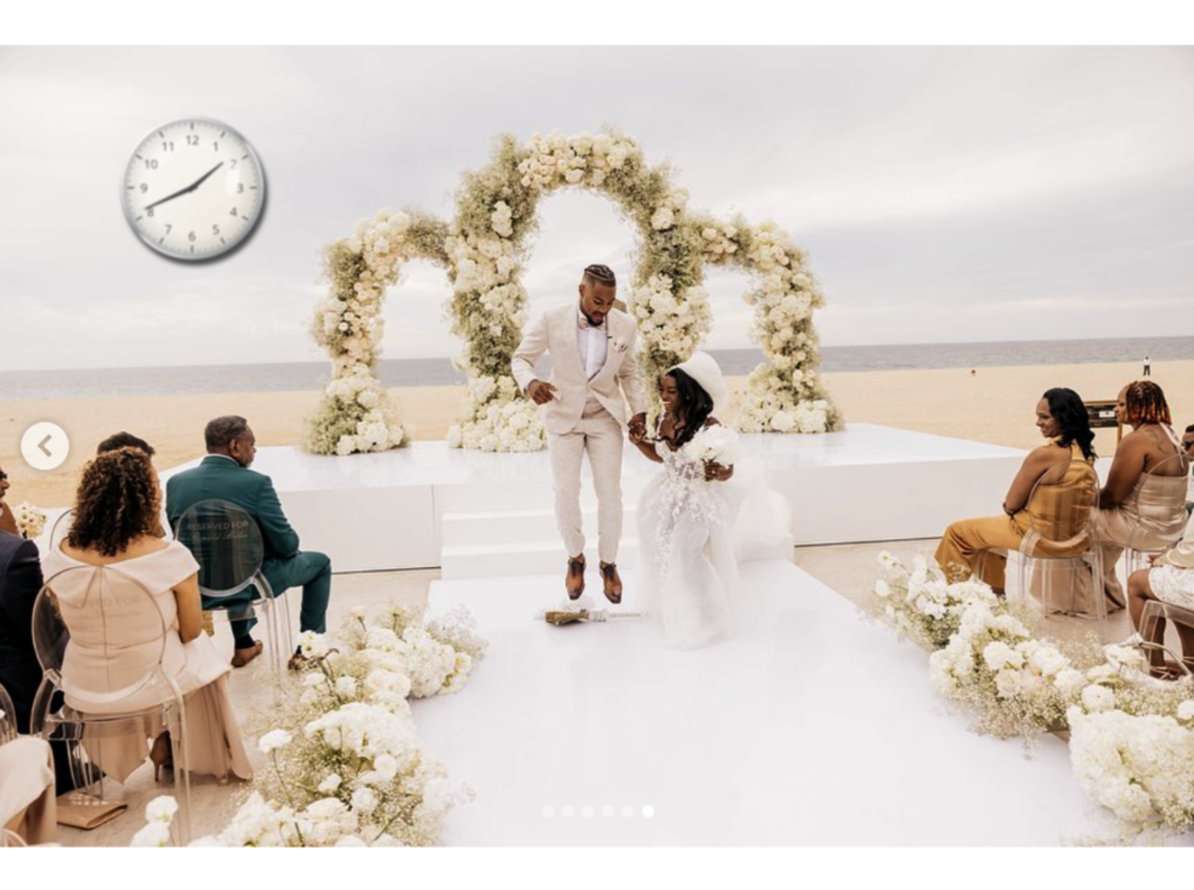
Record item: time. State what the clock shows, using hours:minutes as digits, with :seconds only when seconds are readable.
1:41
